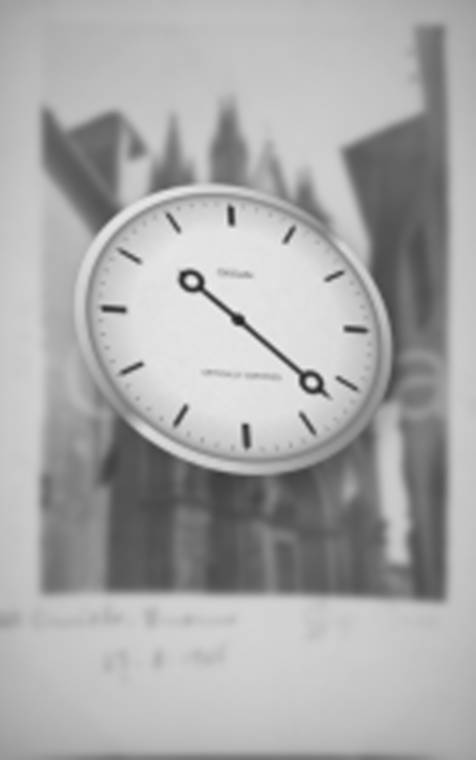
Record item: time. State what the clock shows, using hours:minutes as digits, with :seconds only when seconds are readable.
10:22
